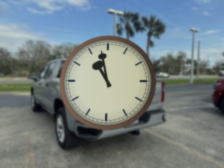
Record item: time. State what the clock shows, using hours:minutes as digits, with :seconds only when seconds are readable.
10:58
